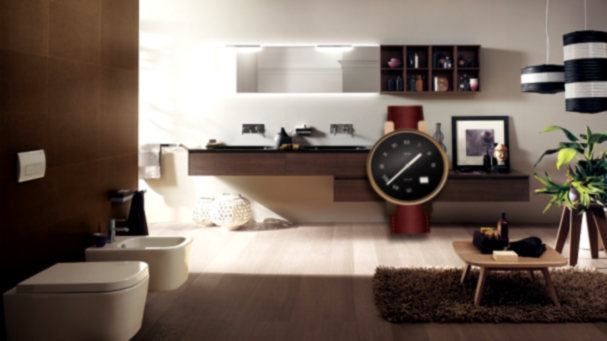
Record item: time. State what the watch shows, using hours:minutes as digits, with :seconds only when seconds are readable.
1:38
